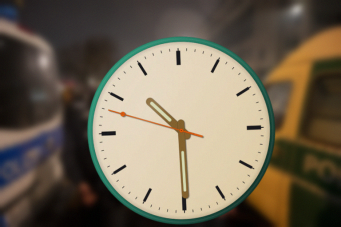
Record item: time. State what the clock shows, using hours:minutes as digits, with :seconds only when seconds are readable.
10:29:48
